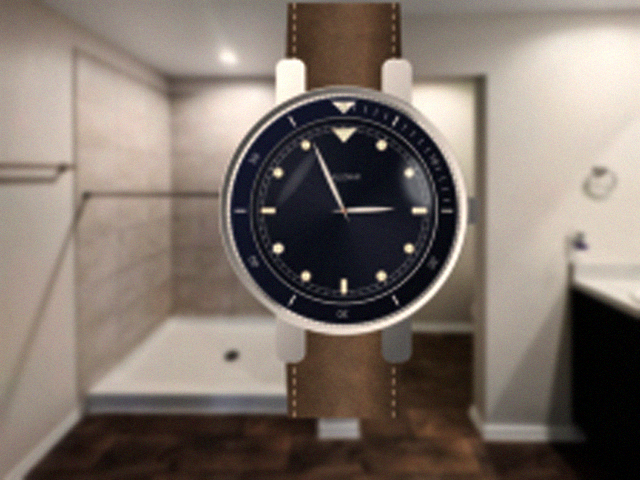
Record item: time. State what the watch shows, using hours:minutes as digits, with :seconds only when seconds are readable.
2:56
